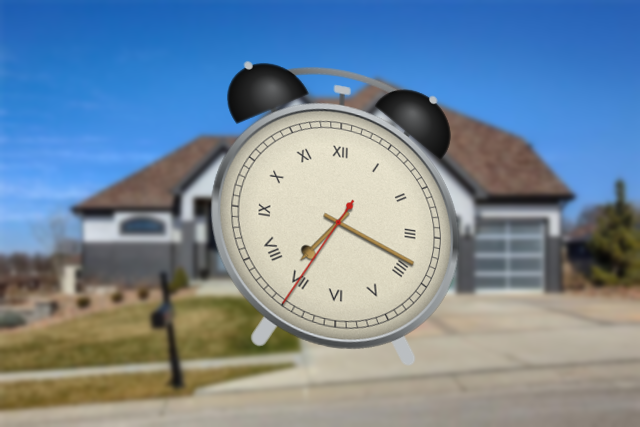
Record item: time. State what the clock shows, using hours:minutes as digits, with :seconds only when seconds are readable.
7:18:35
